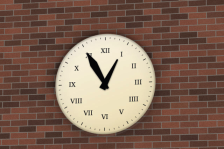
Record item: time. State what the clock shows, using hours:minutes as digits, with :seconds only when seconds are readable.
12:55
